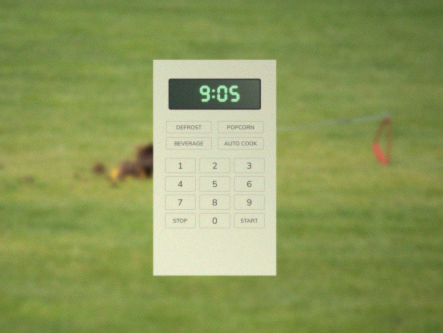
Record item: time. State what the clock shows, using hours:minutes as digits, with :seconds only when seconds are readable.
9:05
